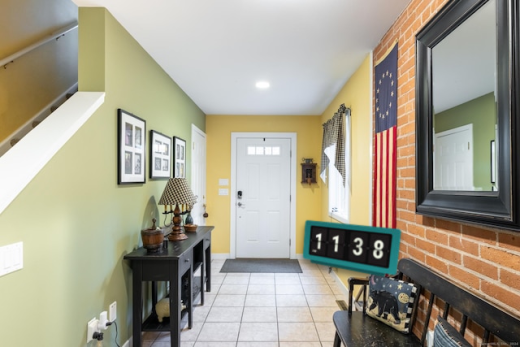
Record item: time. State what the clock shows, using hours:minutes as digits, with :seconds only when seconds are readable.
11:38
